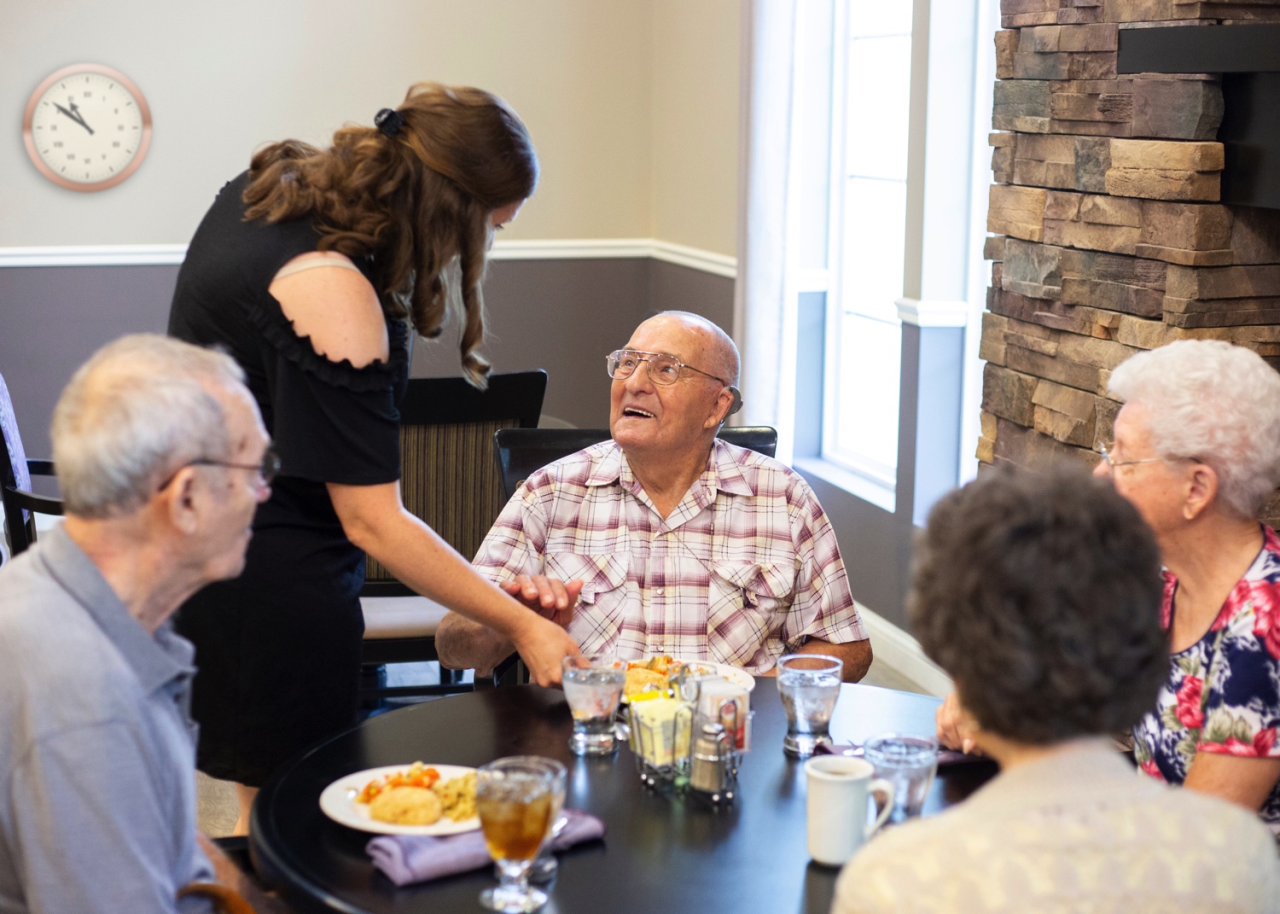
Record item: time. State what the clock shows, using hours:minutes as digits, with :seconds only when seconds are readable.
10:51
